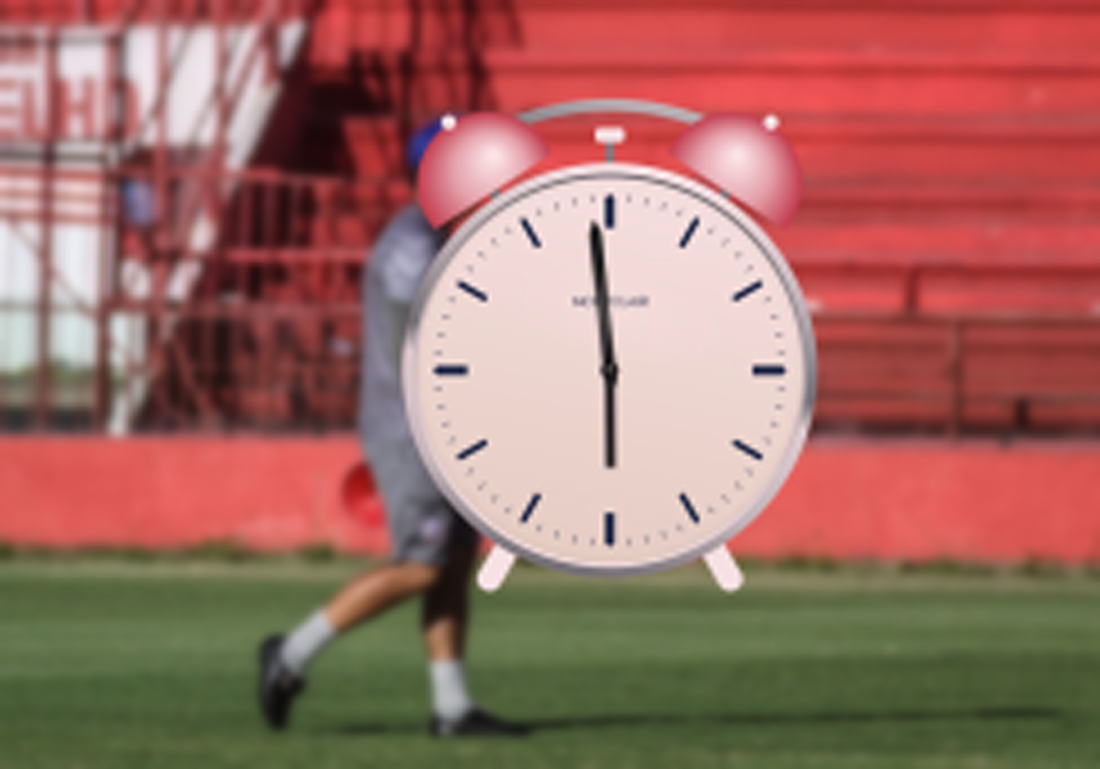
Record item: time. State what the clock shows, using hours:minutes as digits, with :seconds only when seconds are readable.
5:59
